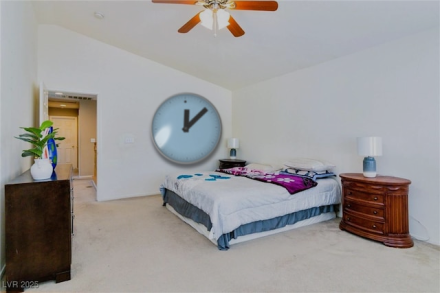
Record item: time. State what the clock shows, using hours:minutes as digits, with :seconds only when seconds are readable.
12:08
